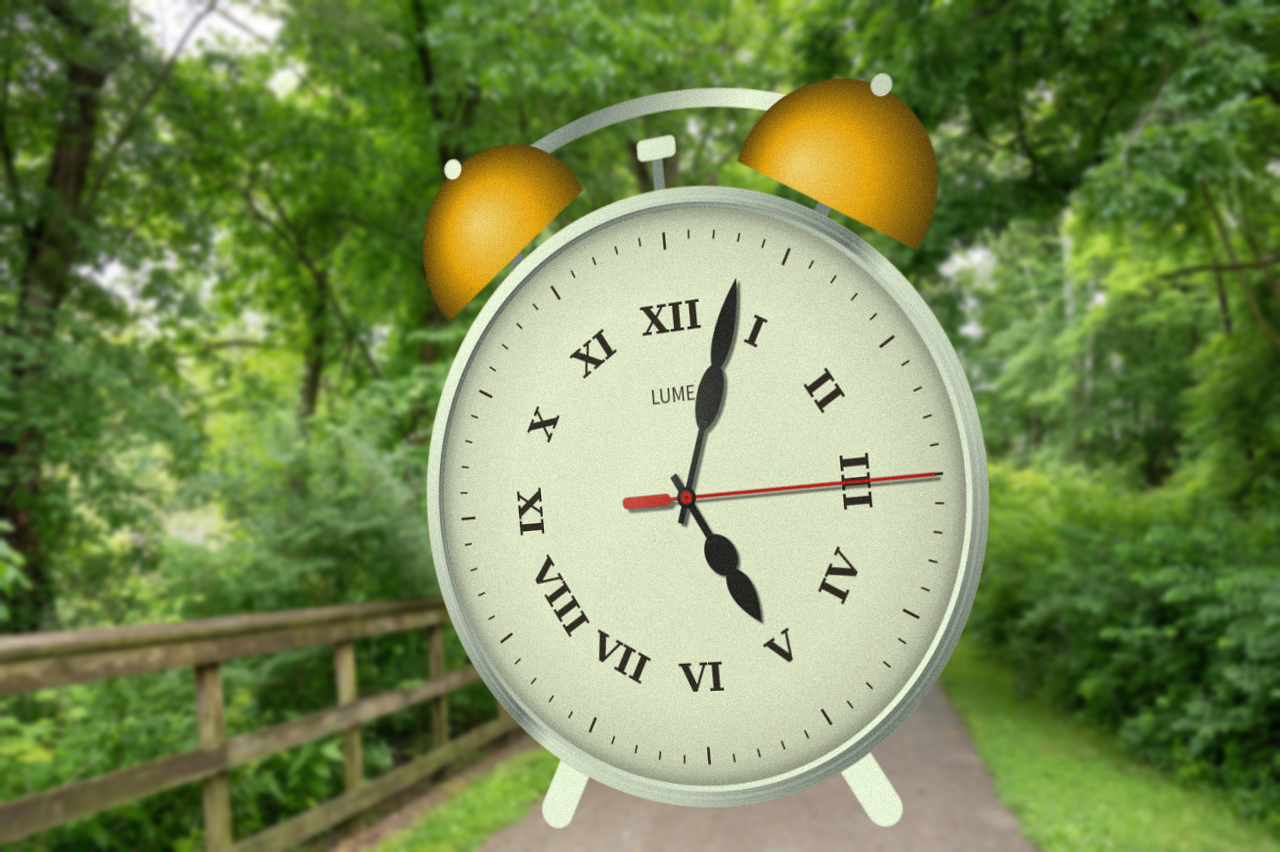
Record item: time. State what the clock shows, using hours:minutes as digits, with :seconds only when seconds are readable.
5:03:15
